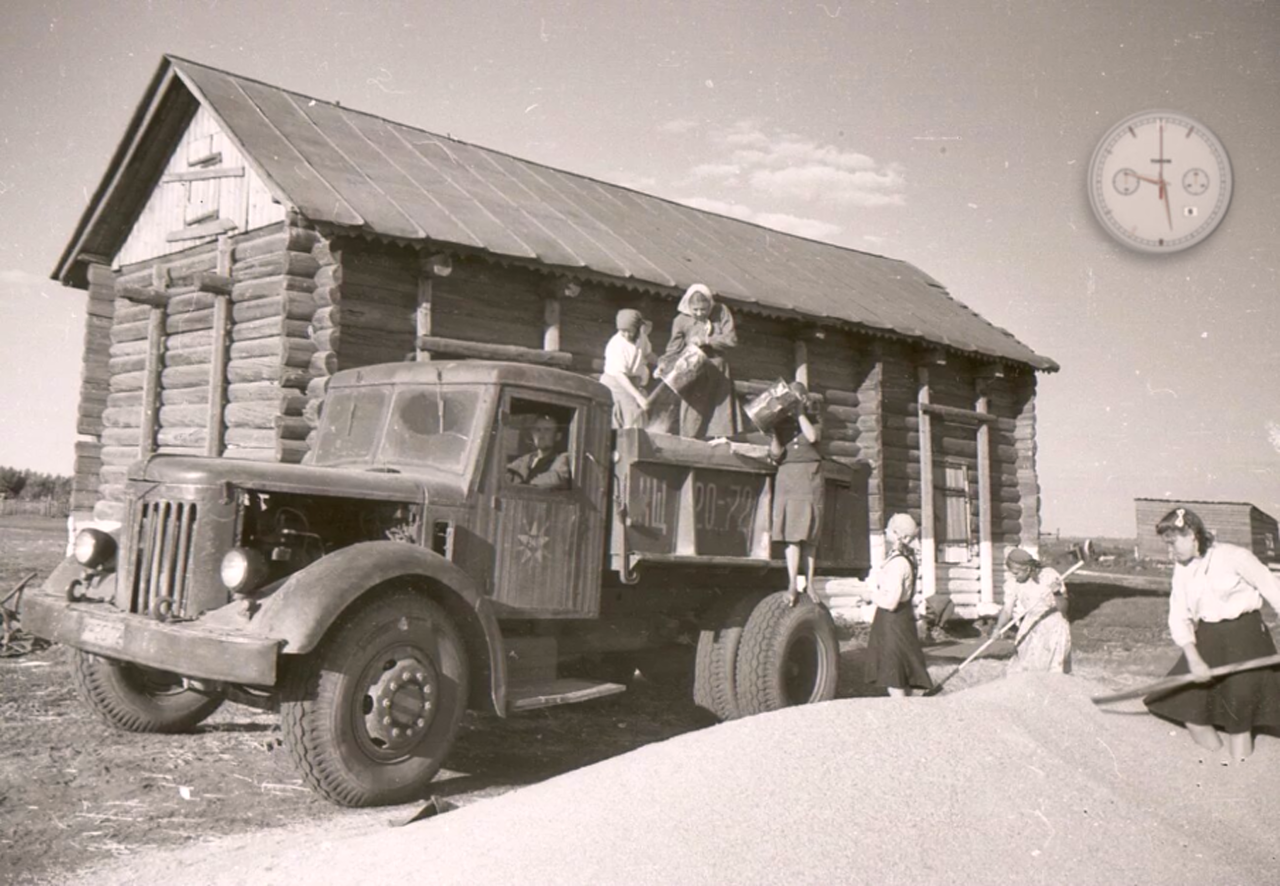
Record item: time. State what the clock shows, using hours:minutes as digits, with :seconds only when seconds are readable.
9:28
